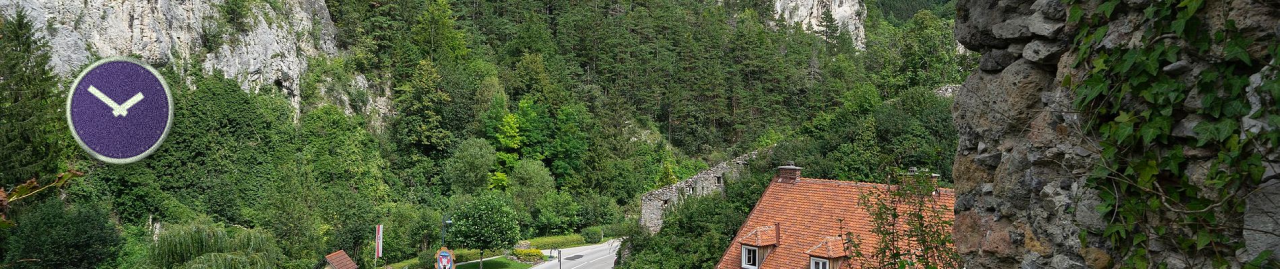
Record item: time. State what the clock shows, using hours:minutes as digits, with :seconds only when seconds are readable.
1:51
